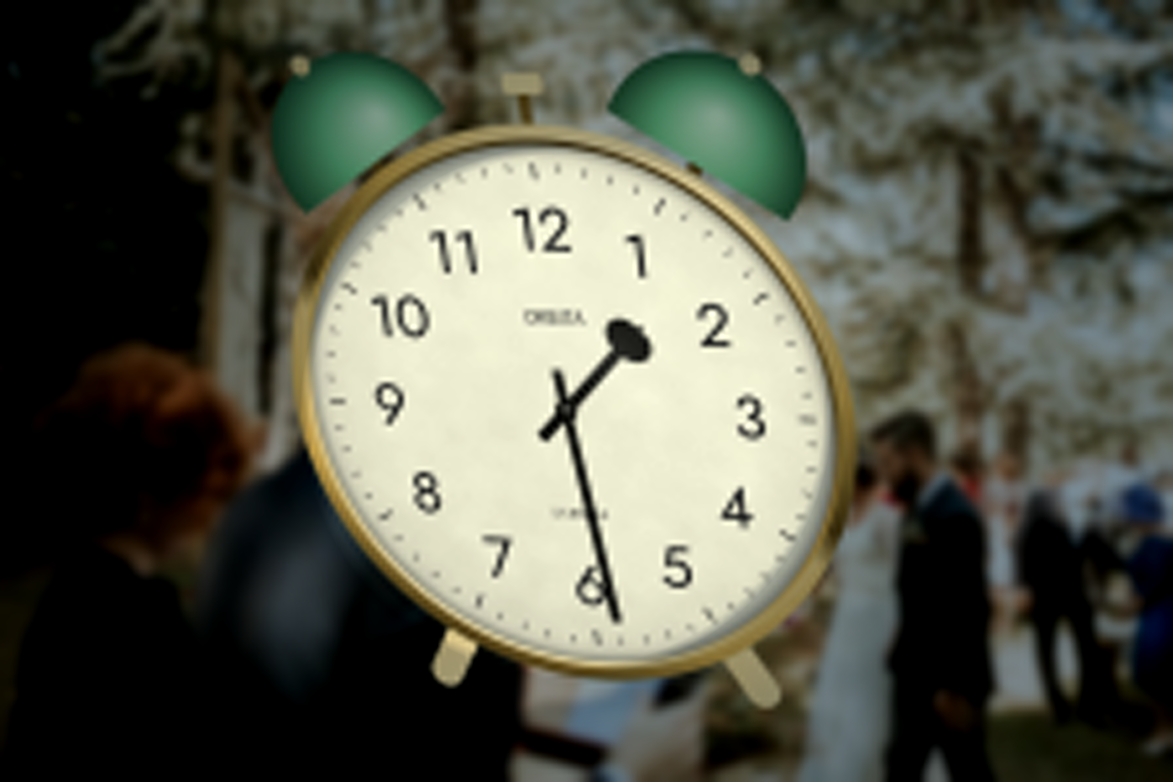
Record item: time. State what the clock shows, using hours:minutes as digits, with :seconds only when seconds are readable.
1:29
